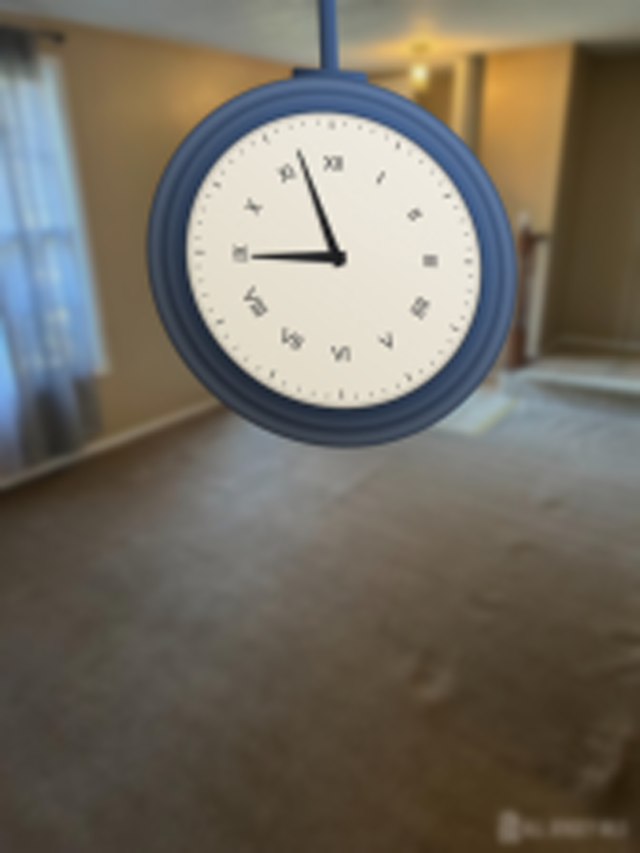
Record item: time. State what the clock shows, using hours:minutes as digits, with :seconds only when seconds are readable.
8:57
